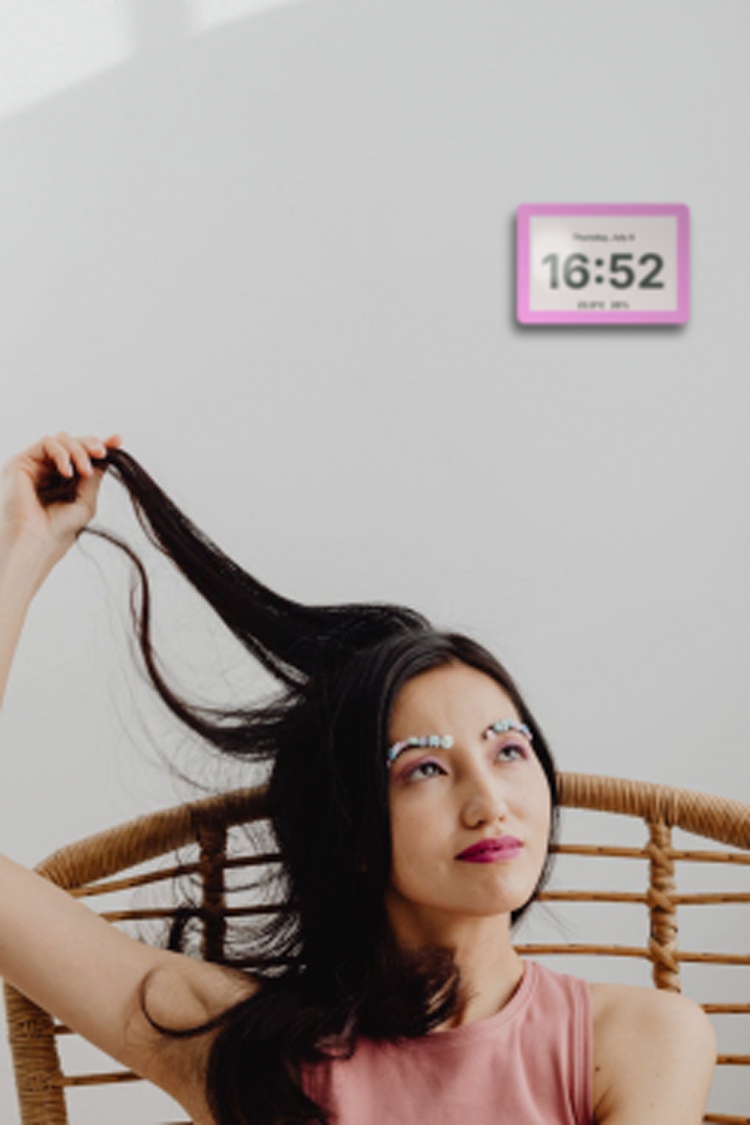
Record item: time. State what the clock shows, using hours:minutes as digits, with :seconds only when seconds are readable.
16:52
